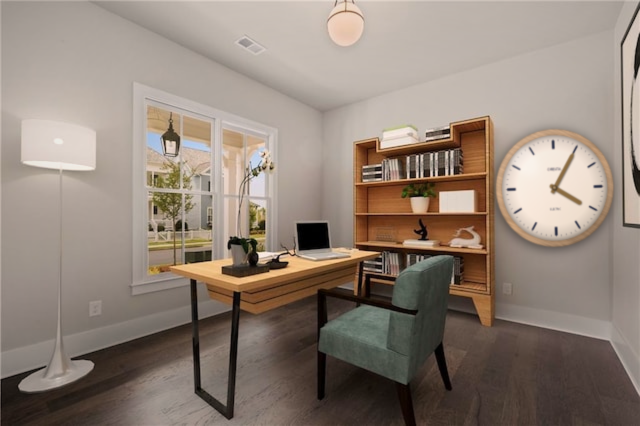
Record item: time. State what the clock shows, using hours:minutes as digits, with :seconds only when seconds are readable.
4:05
